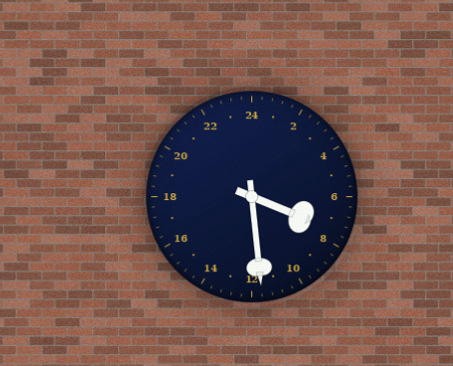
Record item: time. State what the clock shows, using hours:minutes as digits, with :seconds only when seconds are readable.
7:29
